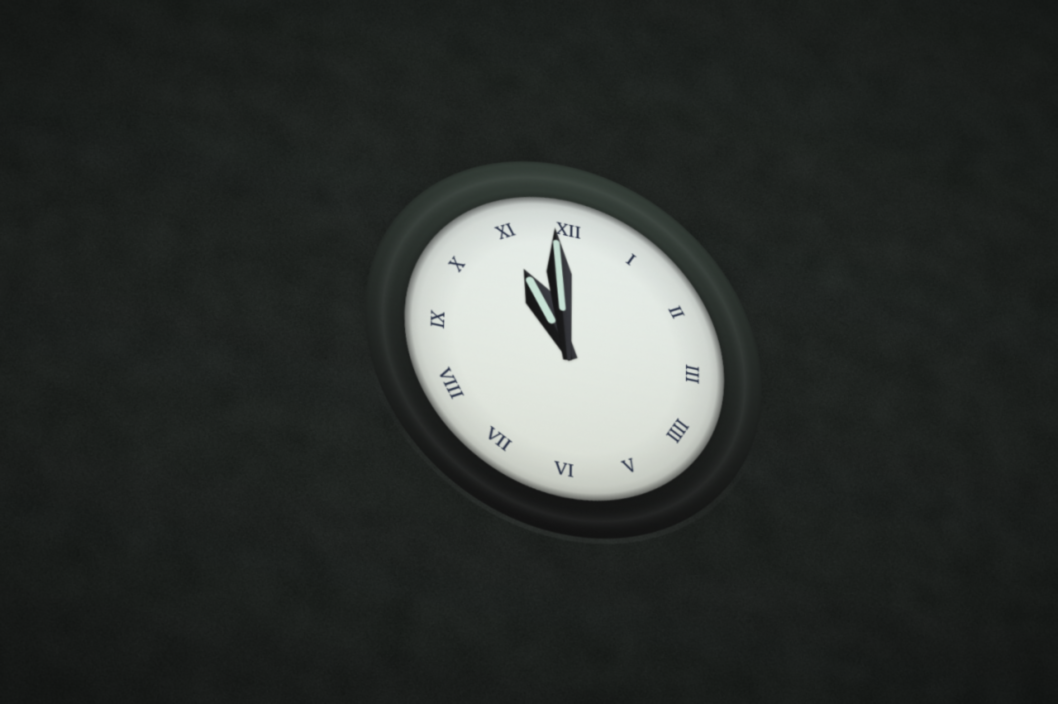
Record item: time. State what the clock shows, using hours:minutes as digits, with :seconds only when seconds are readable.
10:59
